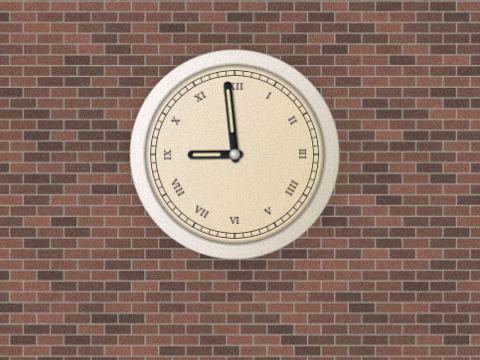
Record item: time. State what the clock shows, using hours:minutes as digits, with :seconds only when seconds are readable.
8:59
